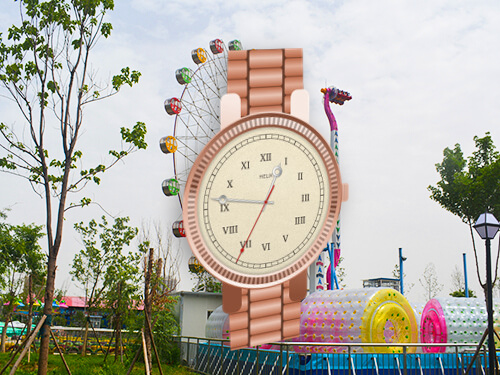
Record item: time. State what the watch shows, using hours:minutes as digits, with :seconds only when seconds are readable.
12:46:35
